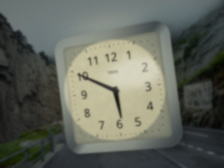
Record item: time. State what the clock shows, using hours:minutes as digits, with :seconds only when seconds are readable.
5:50
